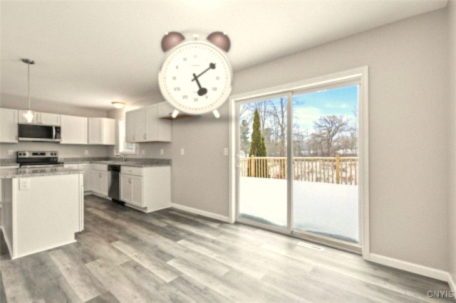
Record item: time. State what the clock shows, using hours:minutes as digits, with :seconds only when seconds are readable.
5:09
